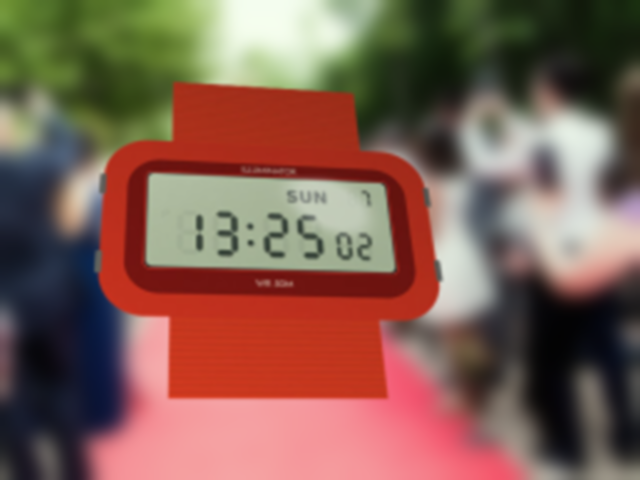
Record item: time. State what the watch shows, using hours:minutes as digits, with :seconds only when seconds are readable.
13:25:02
